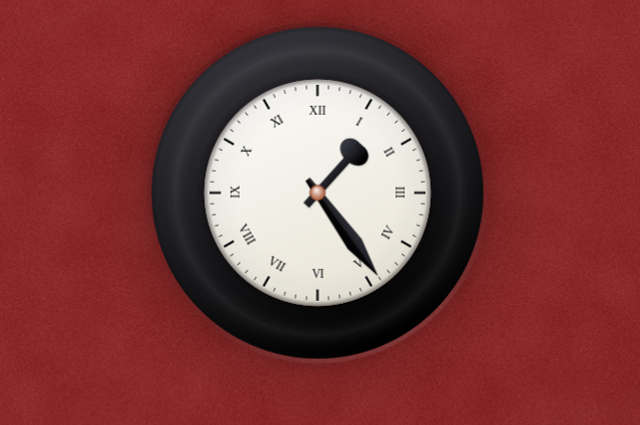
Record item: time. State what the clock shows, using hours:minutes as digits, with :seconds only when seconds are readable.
1:24
